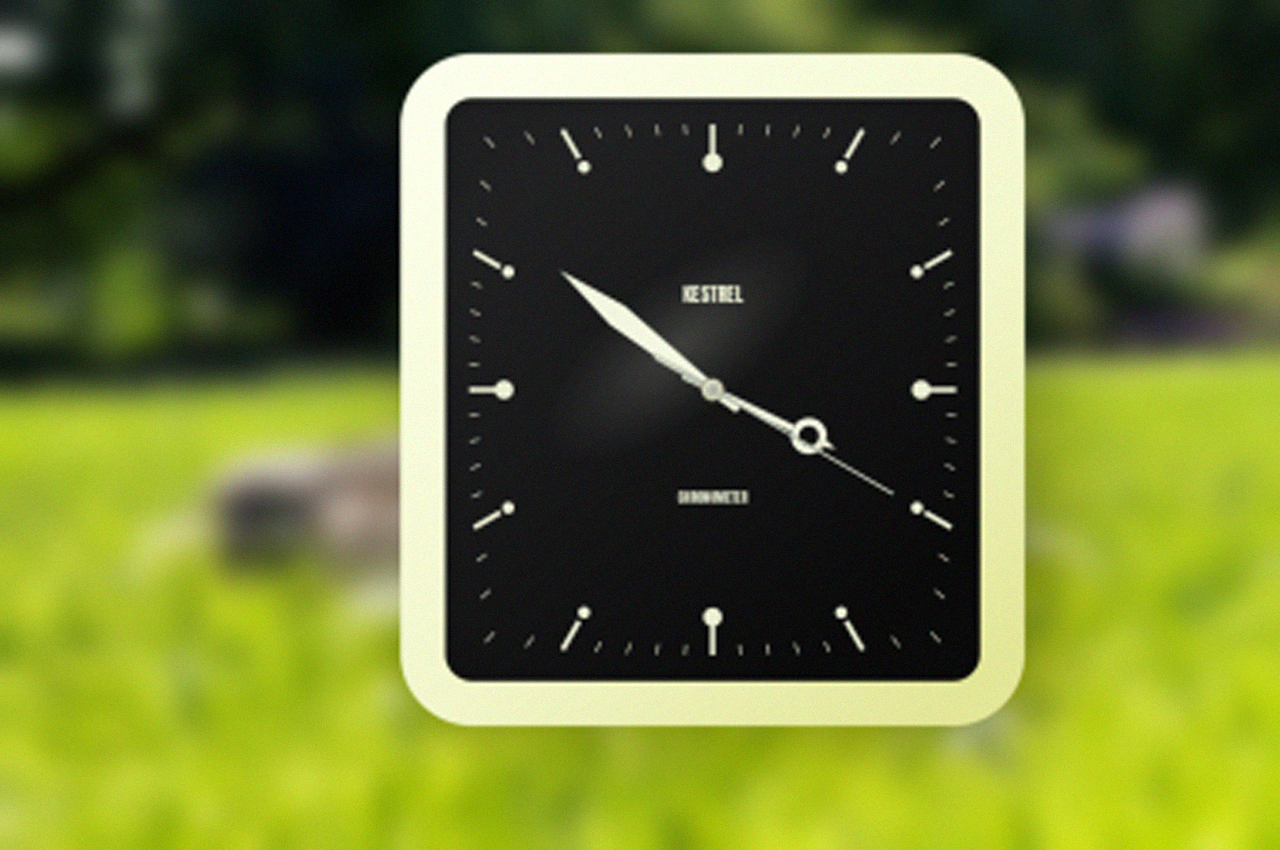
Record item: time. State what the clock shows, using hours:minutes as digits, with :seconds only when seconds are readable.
3:51:20
